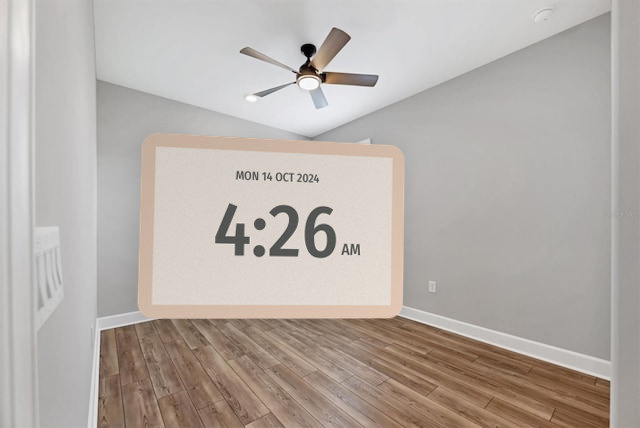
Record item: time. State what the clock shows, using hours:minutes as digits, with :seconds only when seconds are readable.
4:26
